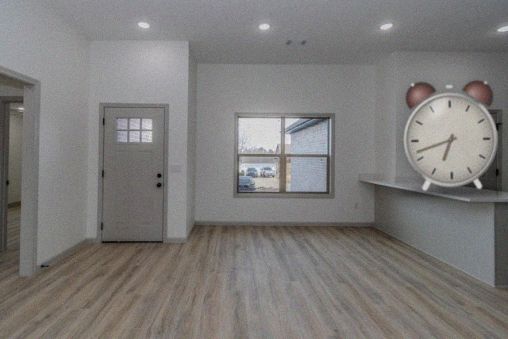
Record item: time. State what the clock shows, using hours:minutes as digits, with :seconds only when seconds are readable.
6:42
